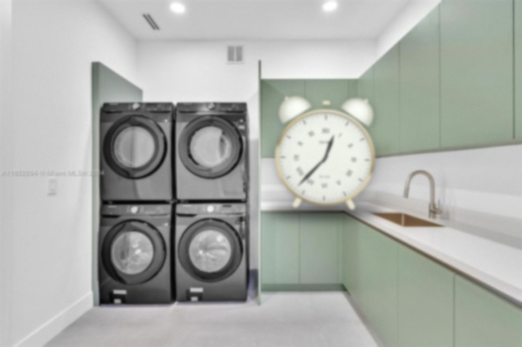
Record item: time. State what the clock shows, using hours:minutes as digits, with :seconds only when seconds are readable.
12:37
